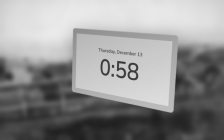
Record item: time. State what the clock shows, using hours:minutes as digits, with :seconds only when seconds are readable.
0:58
